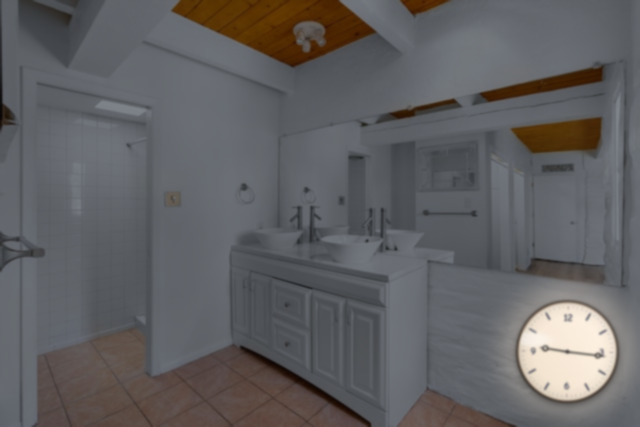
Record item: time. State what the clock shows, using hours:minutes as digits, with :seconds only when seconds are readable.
9:16
